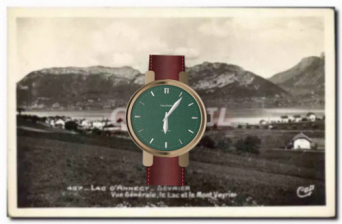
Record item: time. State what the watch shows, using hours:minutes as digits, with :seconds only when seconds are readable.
6:06
